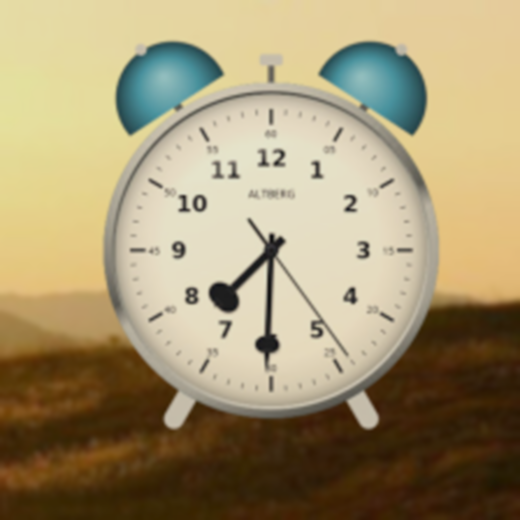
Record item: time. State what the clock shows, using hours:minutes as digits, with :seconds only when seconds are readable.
7:30:24
